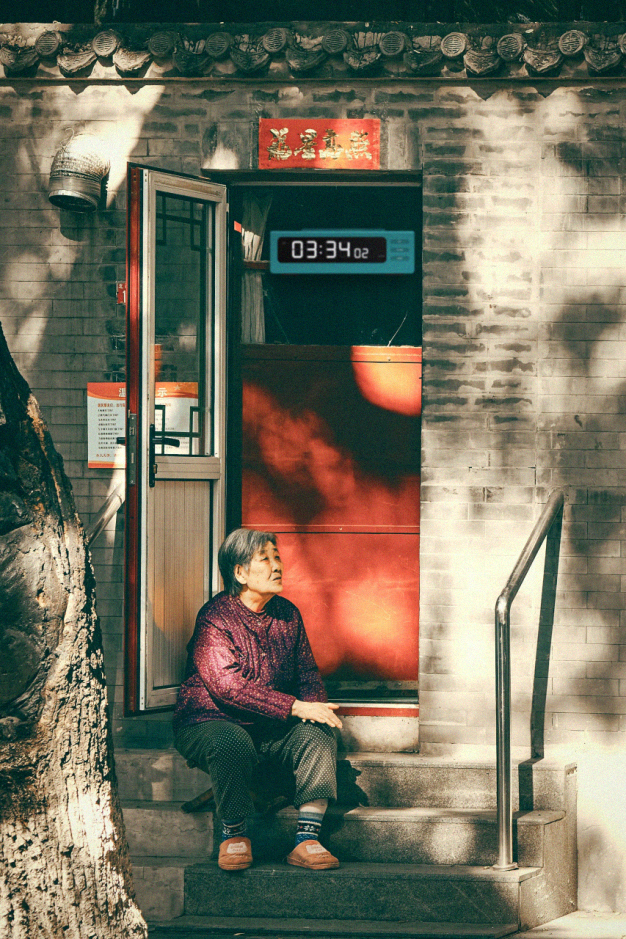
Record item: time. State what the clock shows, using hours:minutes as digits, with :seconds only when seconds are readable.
3:34:02
